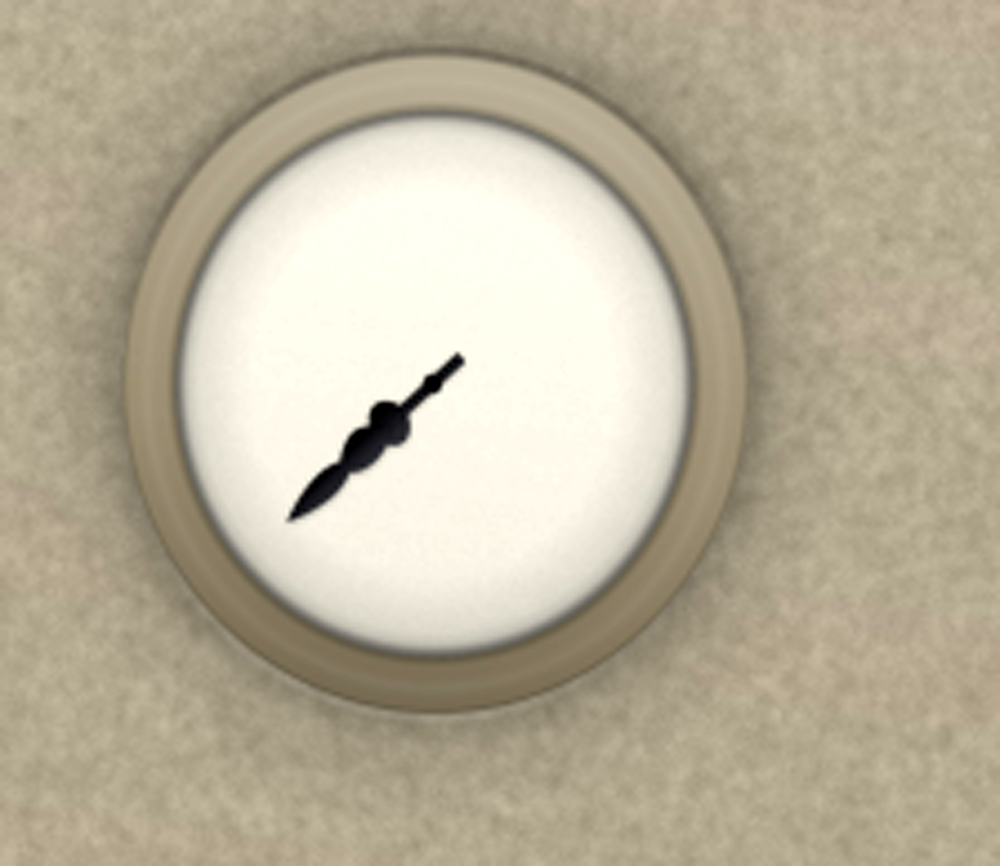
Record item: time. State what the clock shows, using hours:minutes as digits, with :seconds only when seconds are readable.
7:38
